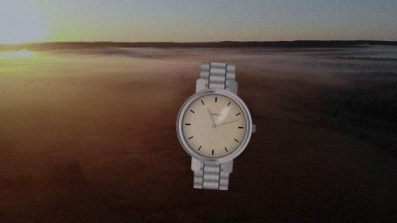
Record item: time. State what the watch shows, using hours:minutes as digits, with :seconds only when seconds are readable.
11:12
